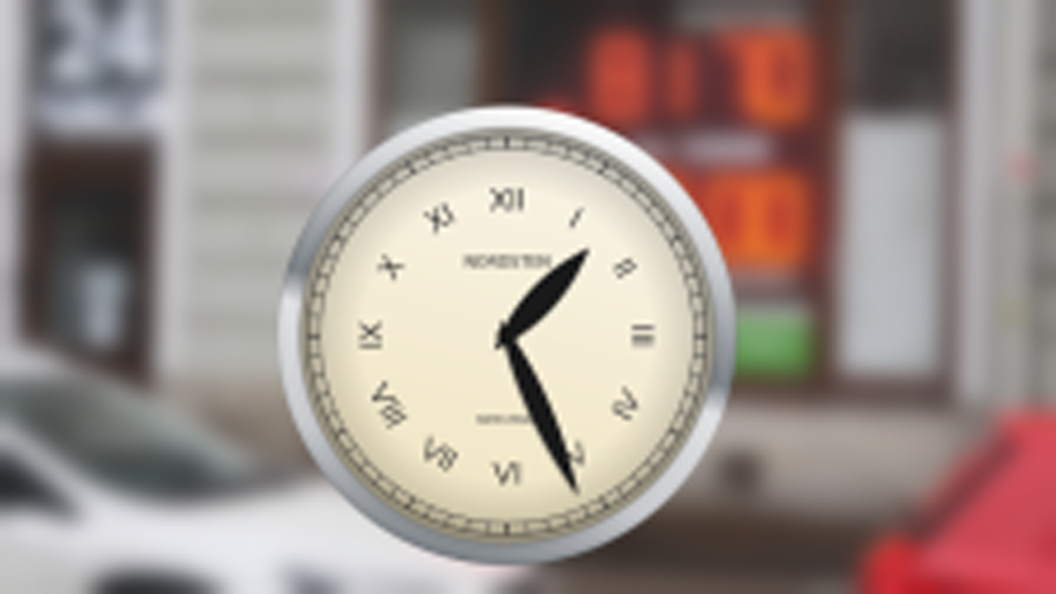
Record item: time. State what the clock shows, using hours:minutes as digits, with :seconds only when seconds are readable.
1:26
